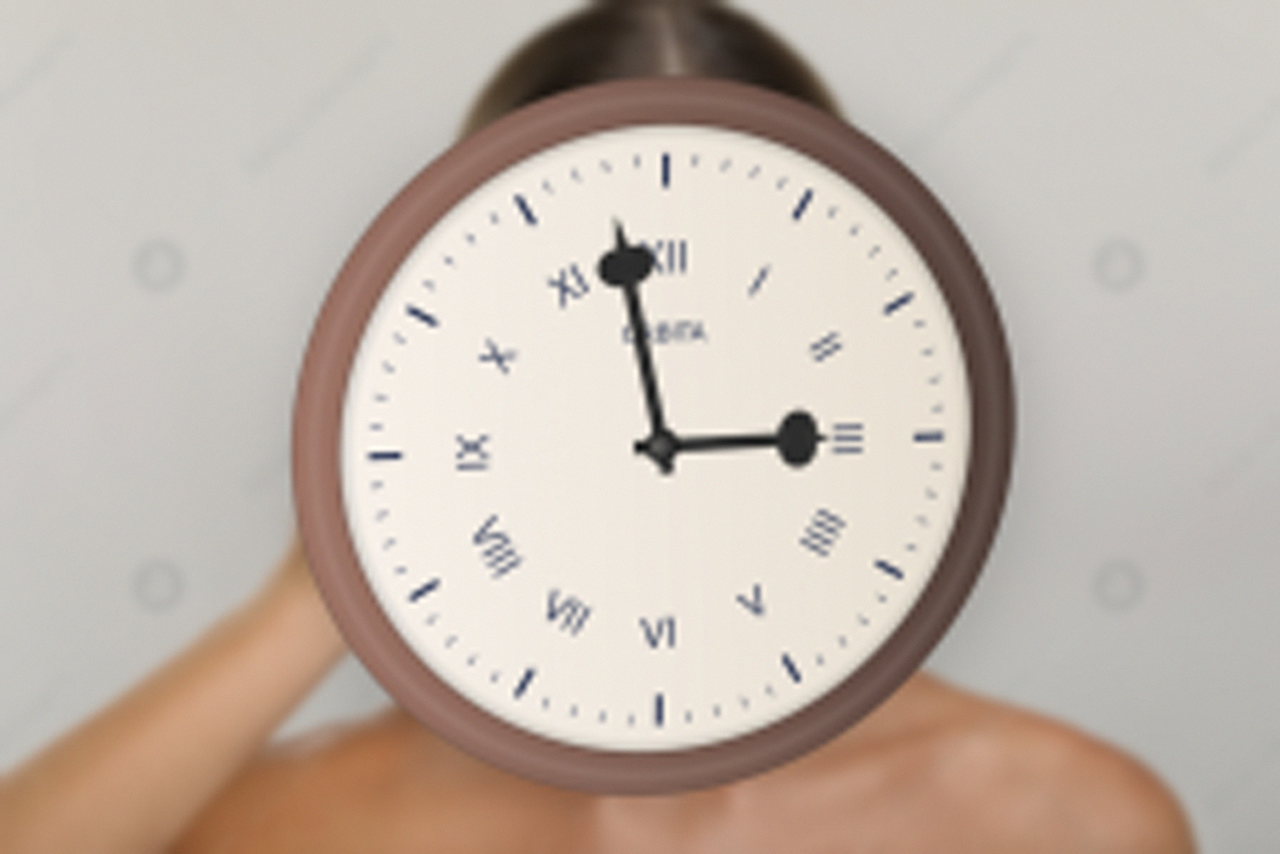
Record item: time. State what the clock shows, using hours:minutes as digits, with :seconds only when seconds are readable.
2:58
